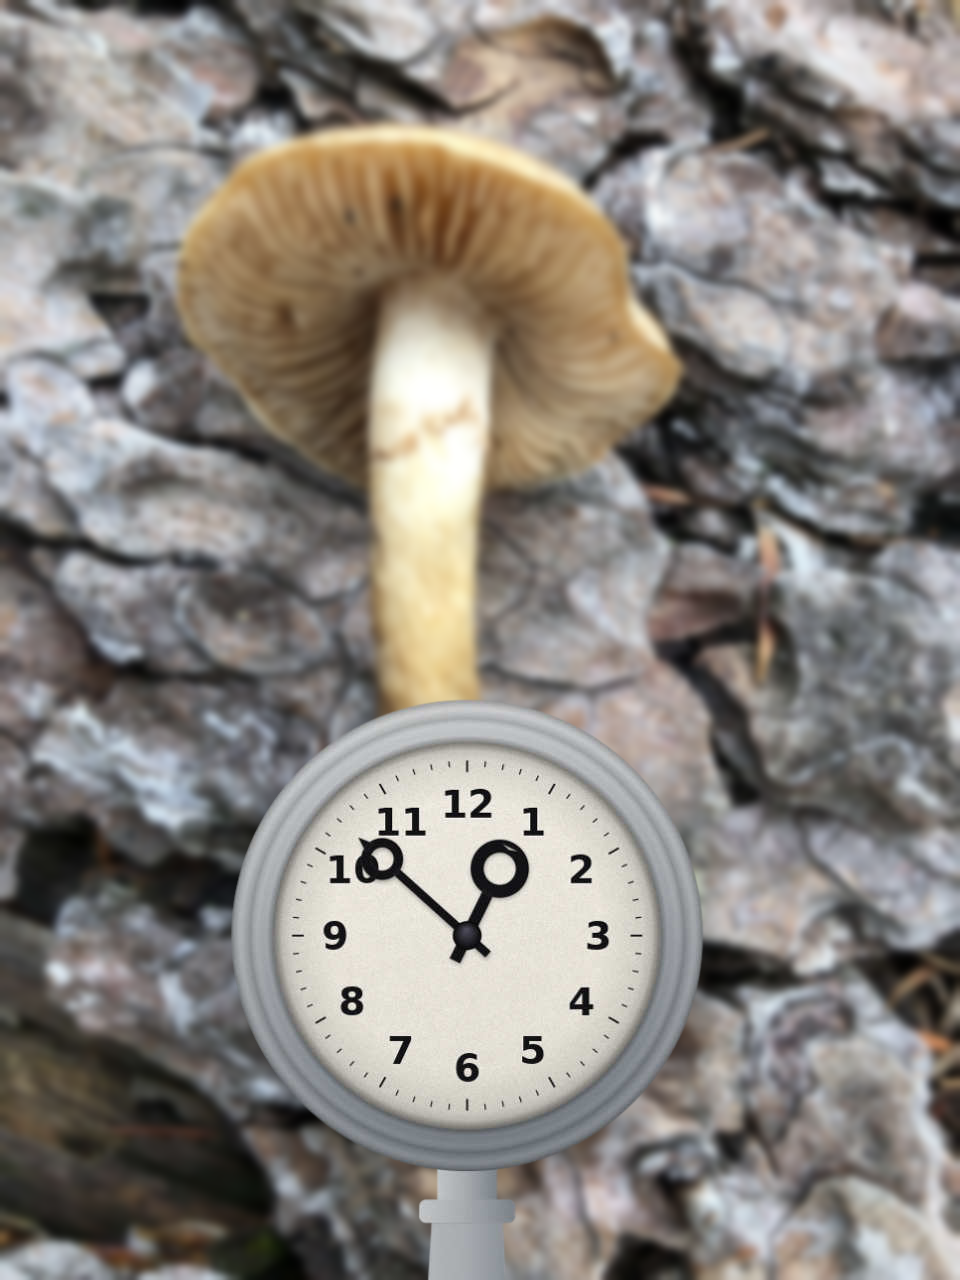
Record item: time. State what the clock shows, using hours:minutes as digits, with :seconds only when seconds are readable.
12:52
